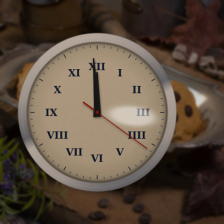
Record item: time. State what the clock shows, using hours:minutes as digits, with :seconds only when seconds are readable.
11:59:21
